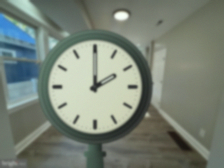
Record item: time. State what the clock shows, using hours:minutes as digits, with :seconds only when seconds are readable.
2:00
